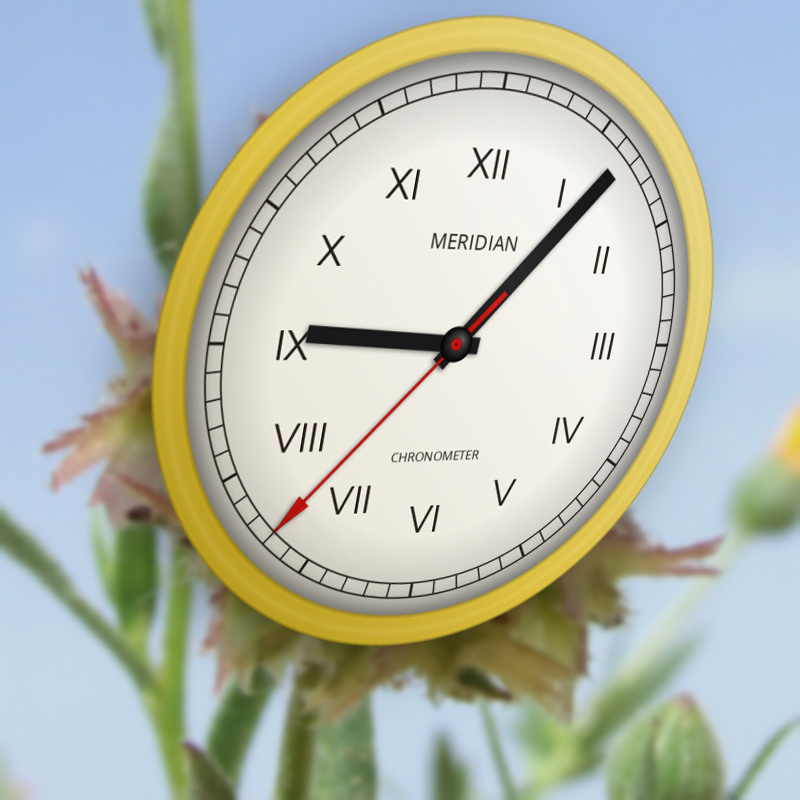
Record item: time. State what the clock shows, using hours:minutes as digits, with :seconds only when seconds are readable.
9:06:37
